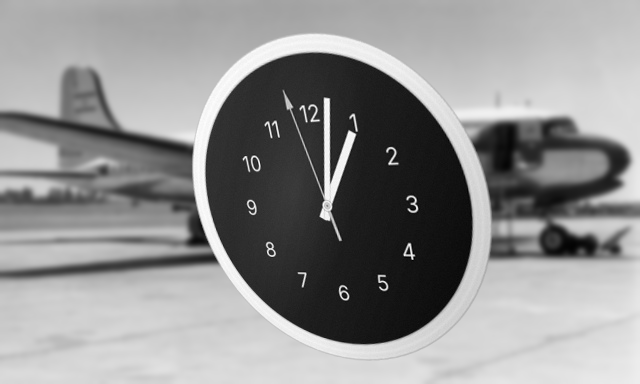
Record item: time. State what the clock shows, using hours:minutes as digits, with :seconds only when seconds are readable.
1:01:58
